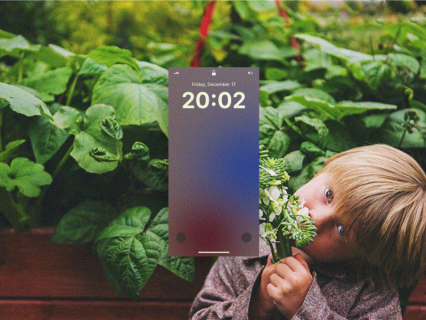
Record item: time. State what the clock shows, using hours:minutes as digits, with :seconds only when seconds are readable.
20:02
